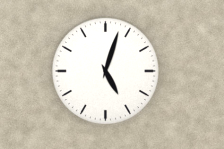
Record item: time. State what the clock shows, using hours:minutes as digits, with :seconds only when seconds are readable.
5:03
